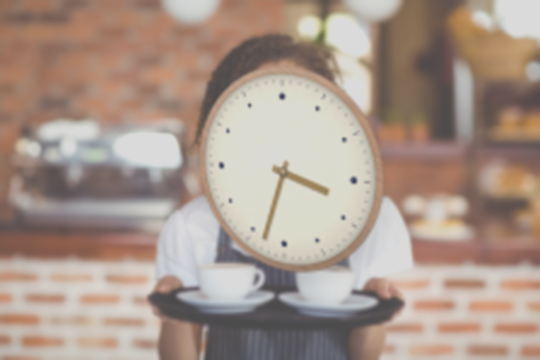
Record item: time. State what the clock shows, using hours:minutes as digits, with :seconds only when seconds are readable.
3:33
